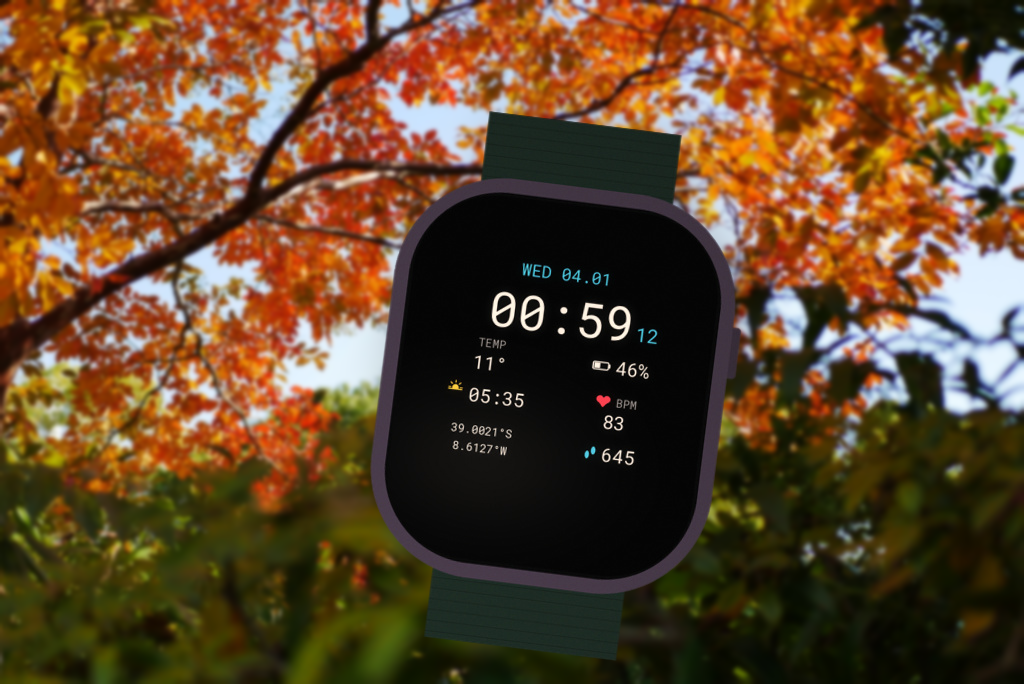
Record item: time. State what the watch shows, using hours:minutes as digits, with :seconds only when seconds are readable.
0:59:12
